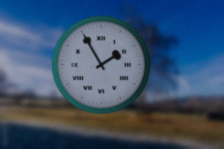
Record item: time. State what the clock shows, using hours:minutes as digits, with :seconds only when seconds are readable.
1:55
